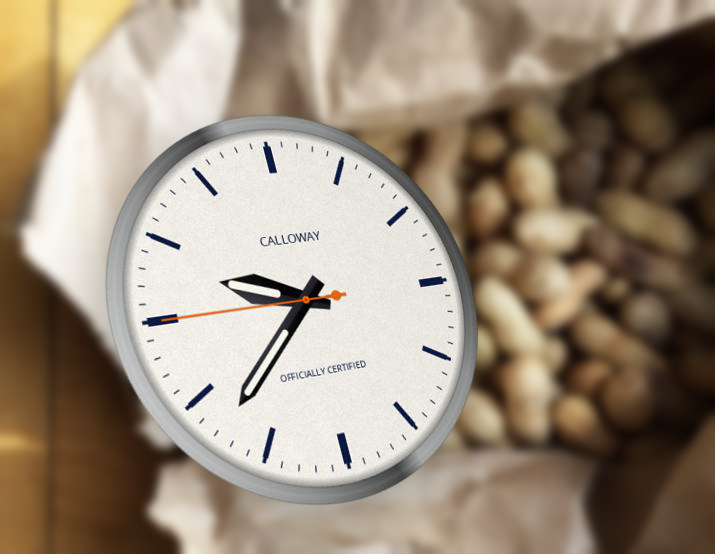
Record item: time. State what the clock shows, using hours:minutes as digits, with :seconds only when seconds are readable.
9:37:45
